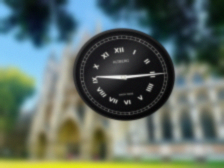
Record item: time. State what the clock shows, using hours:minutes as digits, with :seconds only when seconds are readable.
9:15
